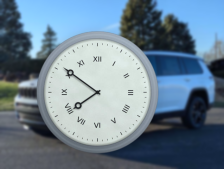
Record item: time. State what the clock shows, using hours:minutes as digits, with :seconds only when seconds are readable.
7:51
